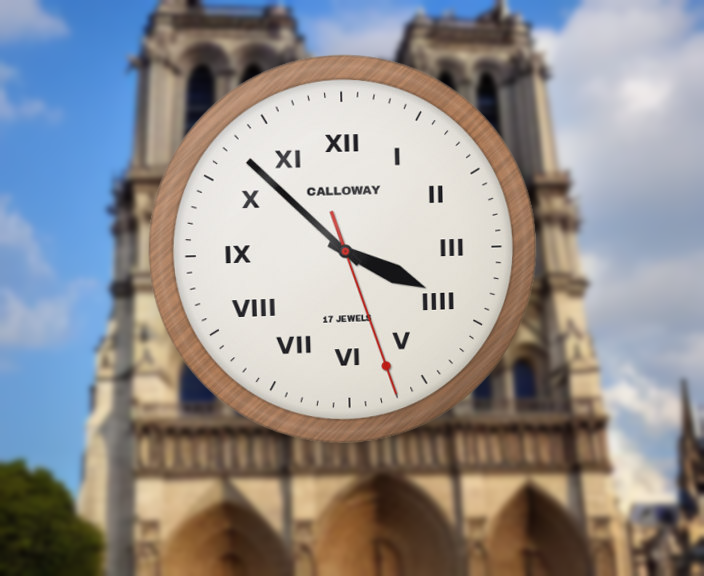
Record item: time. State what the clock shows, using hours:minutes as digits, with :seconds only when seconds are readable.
3:52:27
